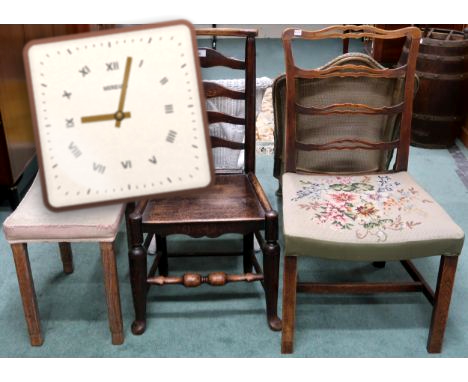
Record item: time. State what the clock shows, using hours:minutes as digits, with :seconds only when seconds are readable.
9:03
